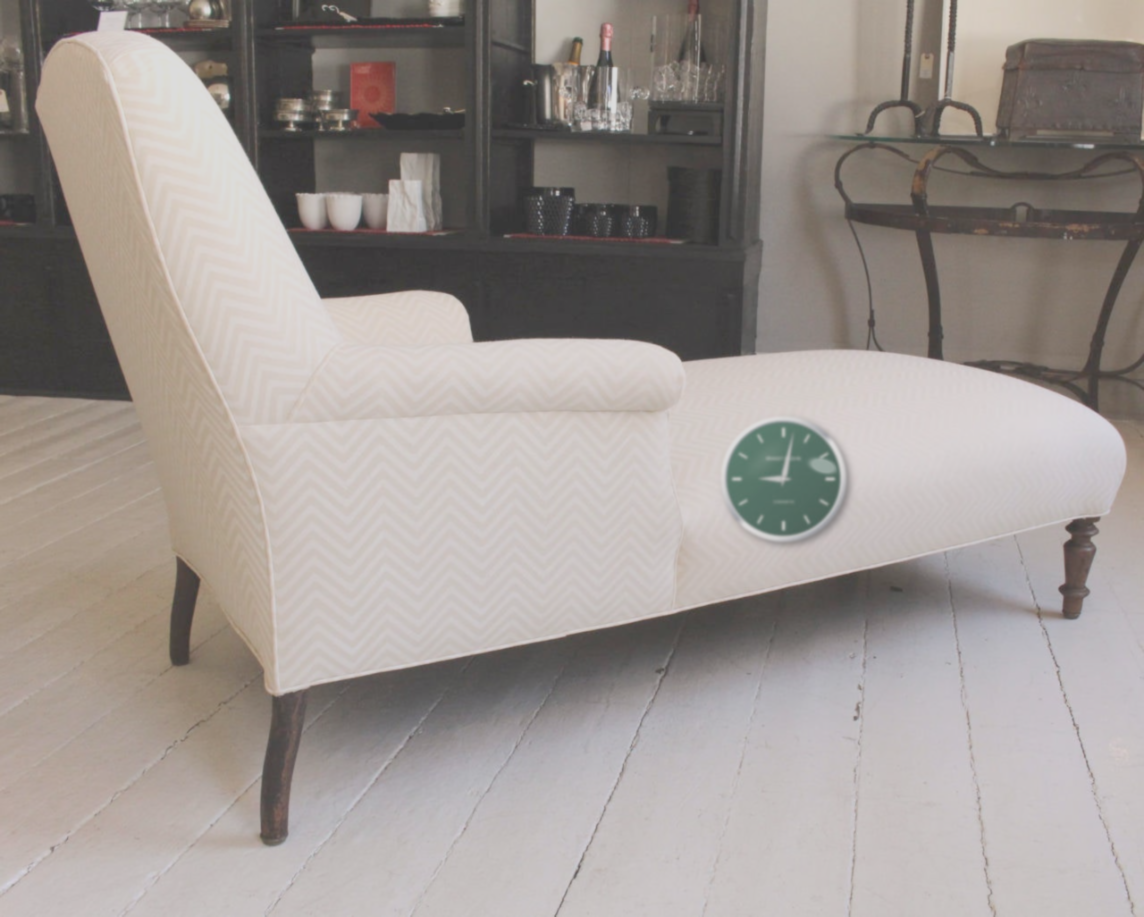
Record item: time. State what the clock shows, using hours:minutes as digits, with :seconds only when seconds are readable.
9:02
